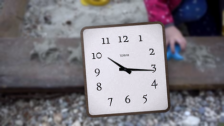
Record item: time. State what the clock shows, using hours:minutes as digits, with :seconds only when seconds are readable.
10:16
